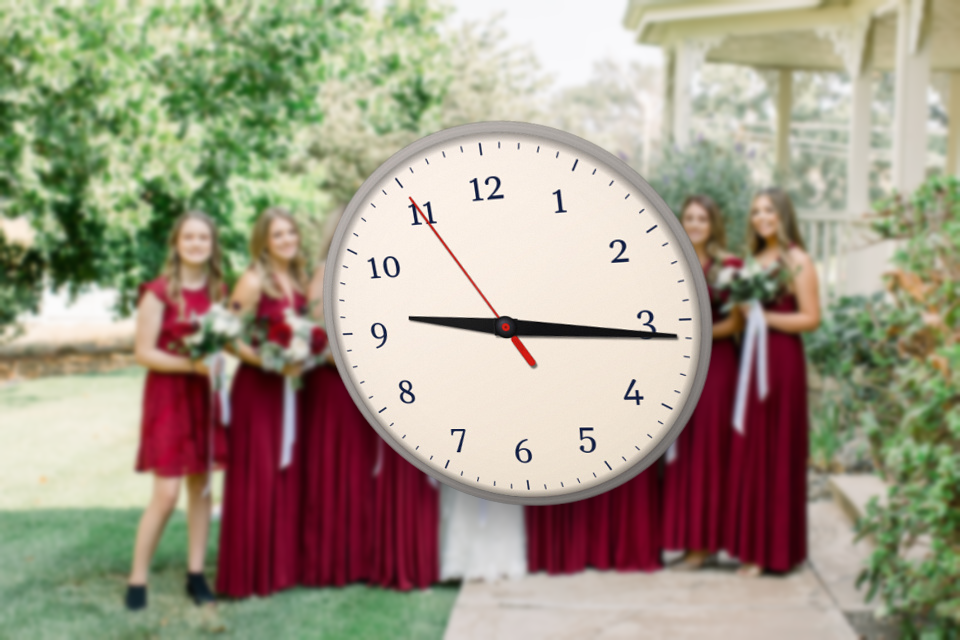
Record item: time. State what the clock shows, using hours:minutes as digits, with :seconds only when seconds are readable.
9:15:55
